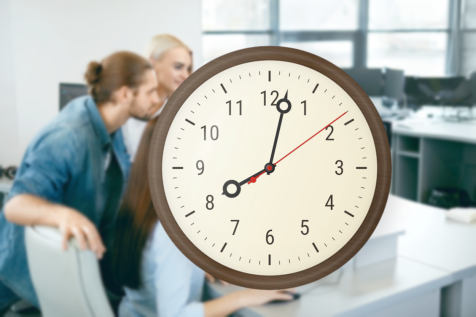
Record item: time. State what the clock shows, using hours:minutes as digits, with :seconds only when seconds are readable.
8:02:09
